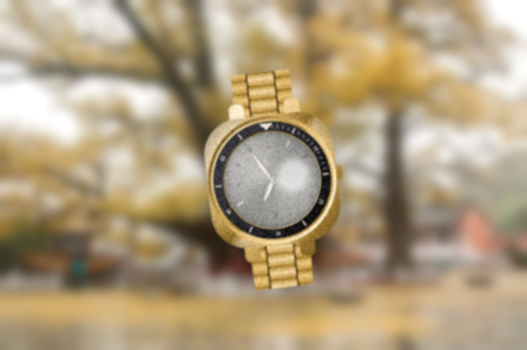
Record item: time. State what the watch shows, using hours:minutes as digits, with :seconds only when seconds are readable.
6:55
